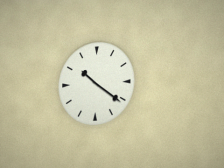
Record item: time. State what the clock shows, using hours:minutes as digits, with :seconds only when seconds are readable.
10:21
